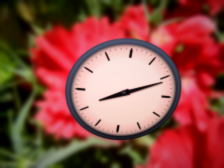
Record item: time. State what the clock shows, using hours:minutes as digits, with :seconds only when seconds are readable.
8:11
